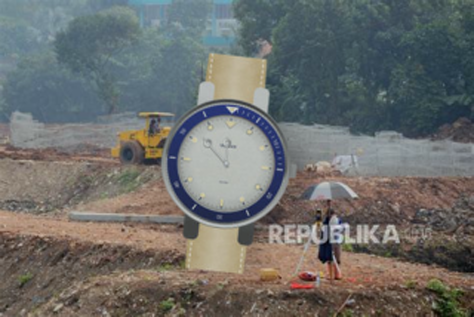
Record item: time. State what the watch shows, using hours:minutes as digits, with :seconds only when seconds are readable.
11:52
